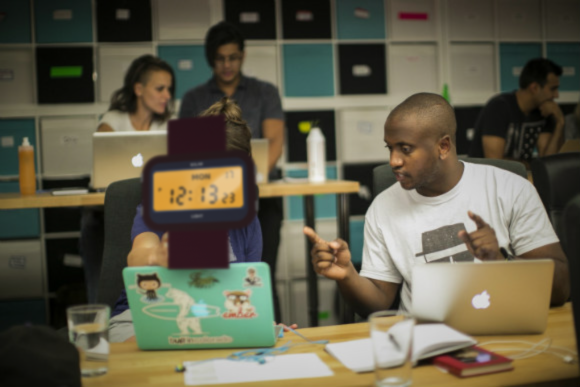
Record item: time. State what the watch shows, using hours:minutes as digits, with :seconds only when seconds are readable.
12:13
